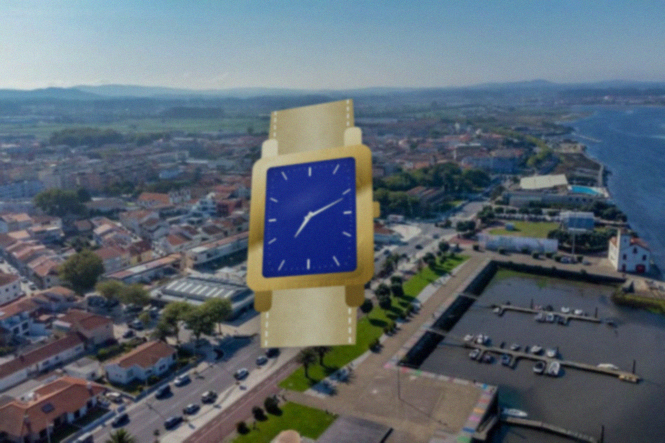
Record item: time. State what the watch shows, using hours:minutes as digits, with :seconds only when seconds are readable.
7:11
